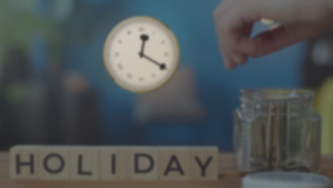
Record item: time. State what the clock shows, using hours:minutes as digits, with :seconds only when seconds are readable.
12:20
